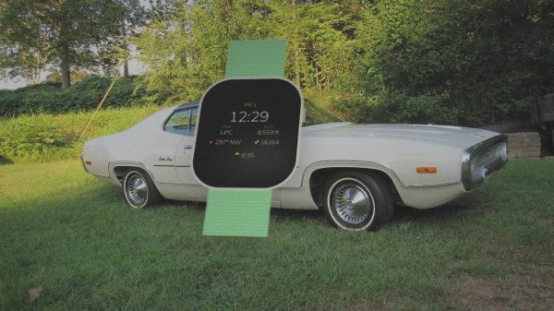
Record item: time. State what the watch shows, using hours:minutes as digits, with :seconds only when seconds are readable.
12:29
